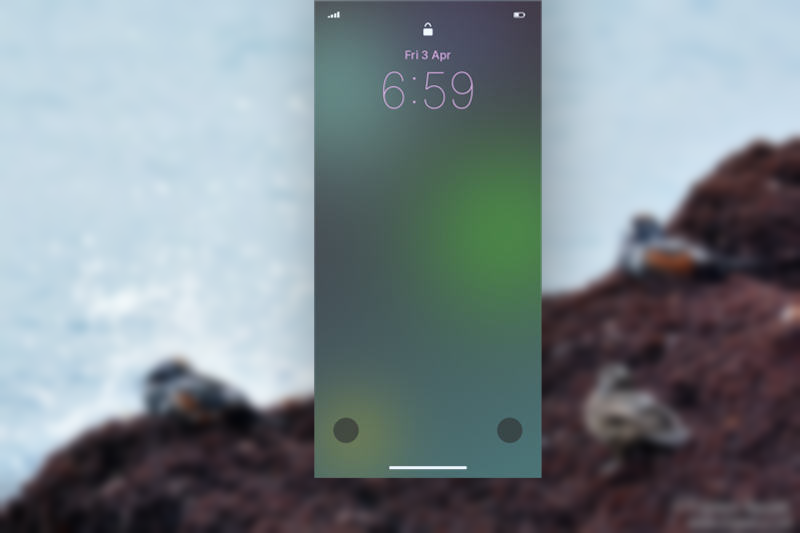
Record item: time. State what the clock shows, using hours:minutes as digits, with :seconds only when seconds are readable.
6:59
